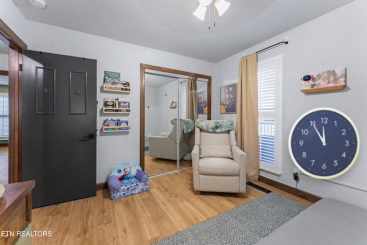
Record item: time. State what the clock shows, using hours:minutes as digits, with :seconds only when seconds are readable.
11:55
